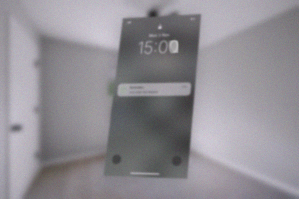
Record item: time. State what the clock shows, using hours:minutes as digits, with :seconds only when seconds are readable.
15:00
